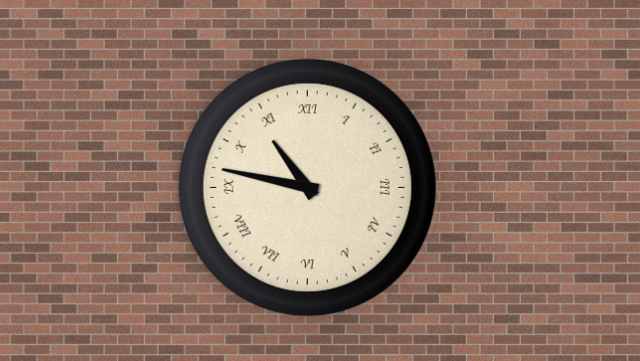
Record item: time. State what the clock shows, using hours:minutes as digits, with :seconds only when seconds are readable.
10:47
